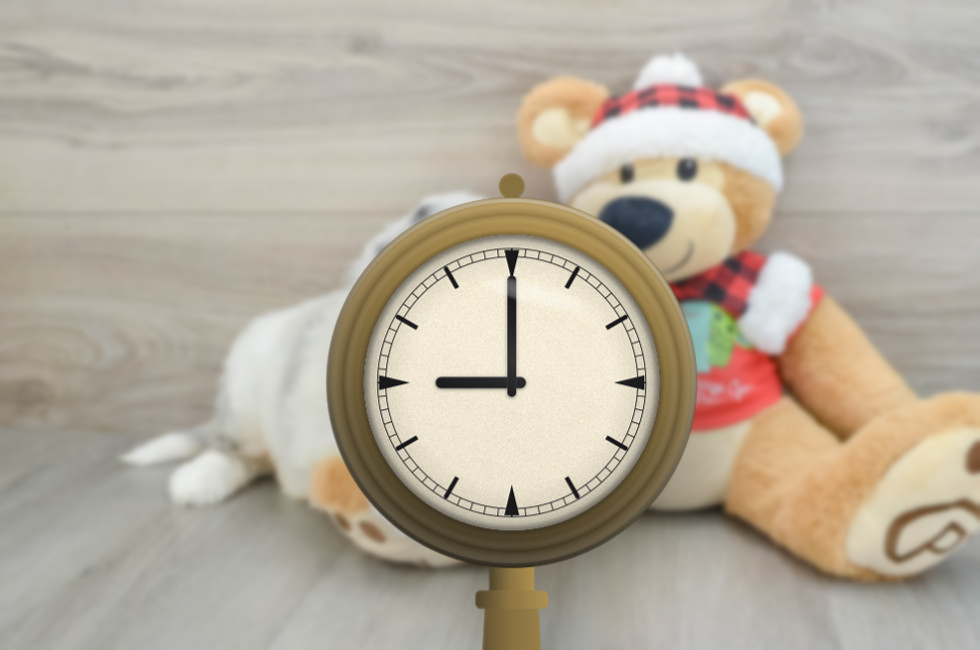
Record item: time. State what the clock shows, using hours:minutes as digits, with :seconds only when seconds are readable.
9:00
